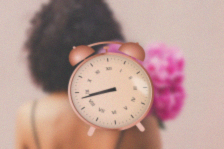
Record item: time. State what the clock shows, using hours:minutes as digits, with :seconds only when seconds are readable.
8:43
